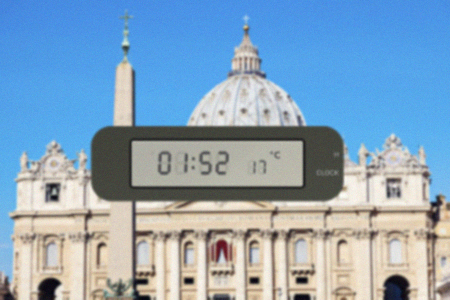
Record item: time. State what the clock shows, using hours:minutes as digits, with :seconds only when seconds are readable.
1:52
